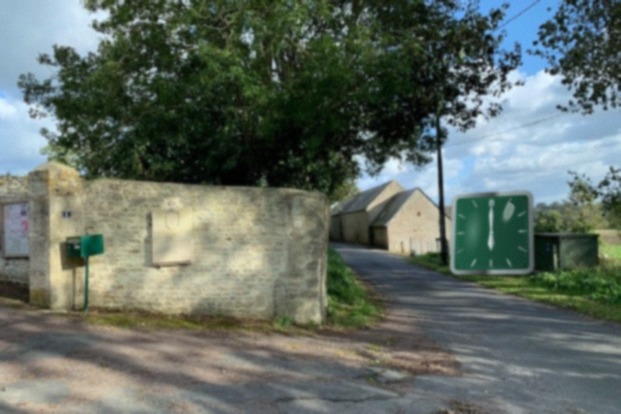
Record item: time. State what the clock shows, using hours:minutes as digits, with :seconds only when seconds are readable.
6:00
